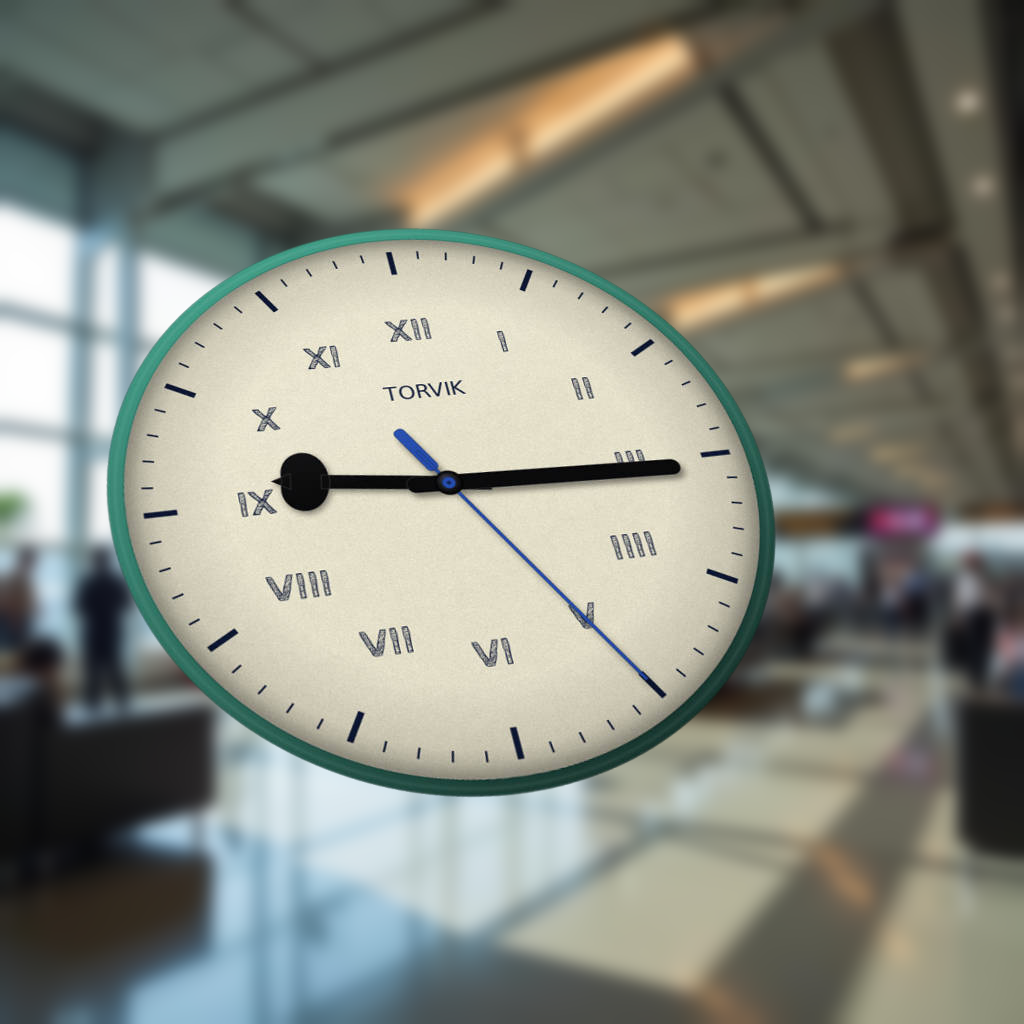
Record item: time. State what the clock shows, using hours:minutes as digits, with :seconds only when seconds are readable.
9:15:25
